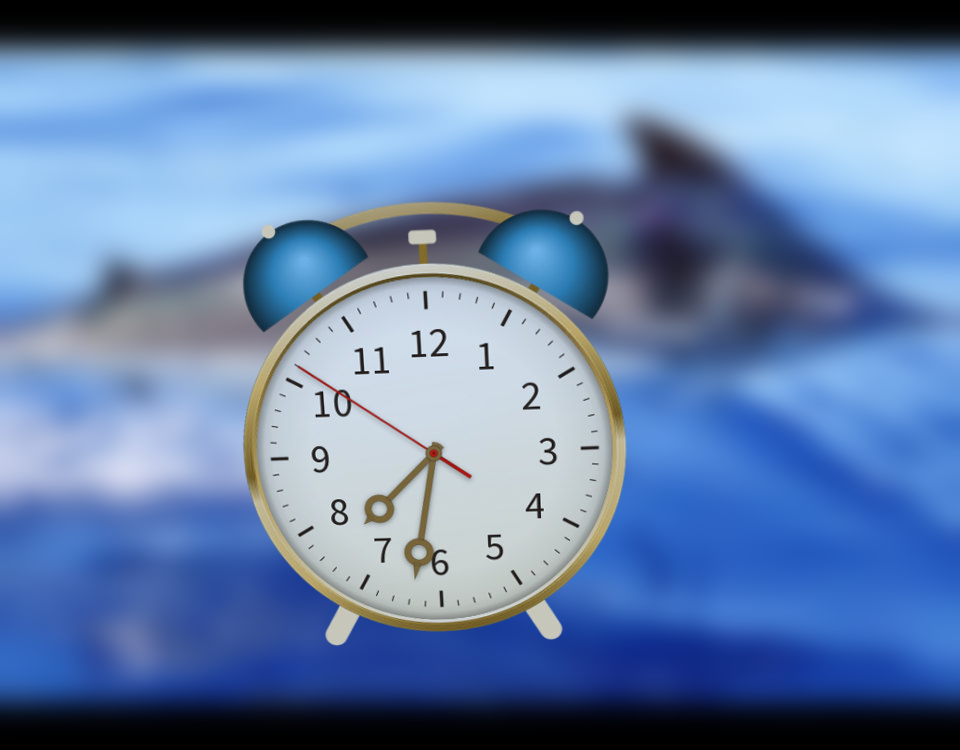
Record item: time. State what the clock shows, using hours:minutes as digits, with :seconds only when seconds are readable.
7:31:51
